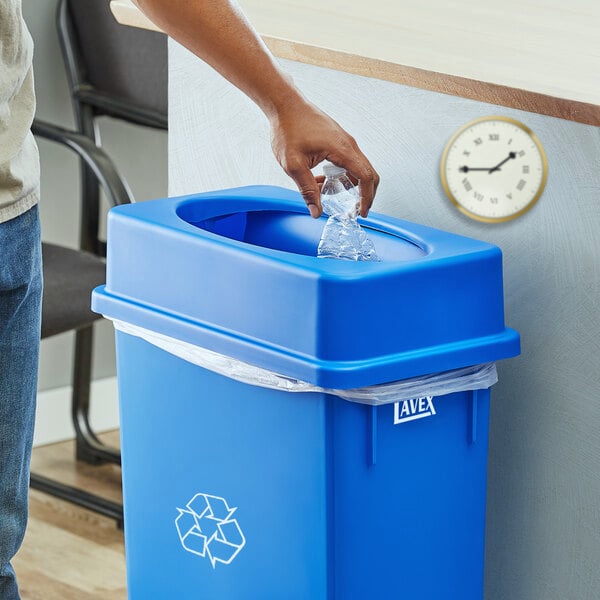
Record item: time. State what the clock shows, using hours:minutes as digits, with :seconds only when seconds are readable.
1:45
